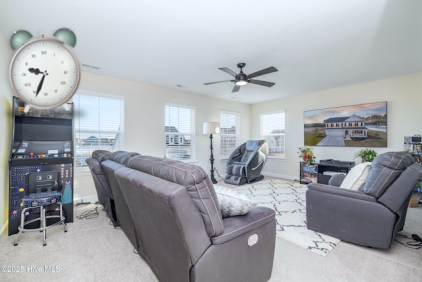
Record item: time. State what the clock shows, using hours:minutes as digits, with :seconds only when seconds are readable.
9:34
